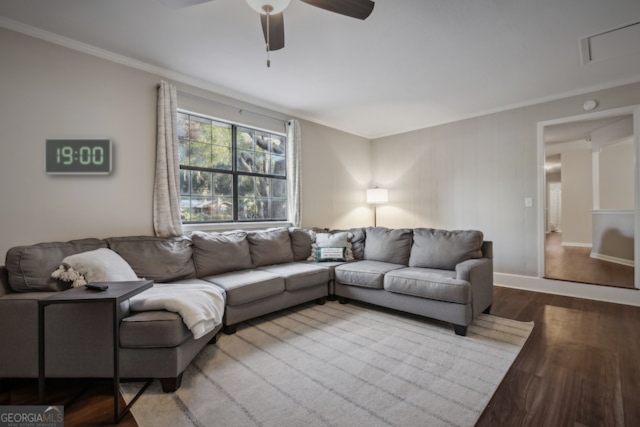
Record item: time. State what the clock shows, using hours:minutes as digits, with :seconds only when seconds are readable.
19:00
